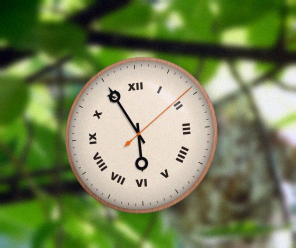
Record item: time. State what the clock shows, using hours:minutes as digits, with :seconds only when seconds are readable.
5:55:09
